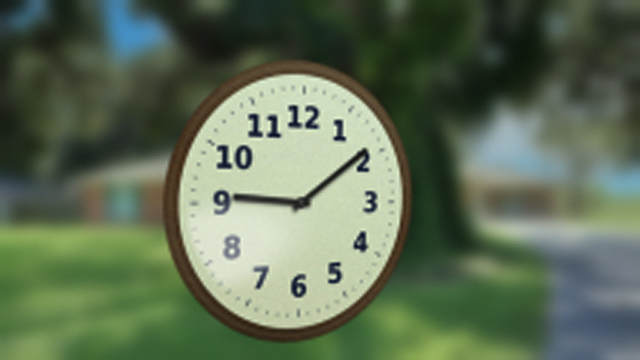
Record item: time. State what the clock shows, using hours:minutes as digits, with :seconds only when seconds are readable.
9:09
